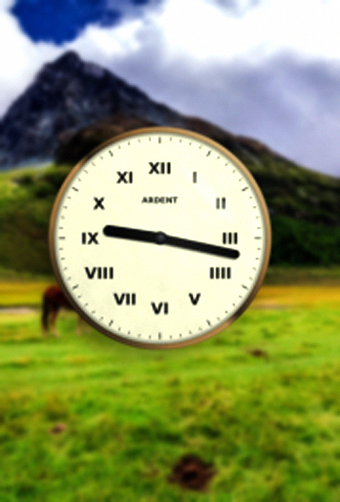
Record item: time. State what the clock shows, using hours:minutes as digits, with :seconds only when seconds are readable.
9:17
